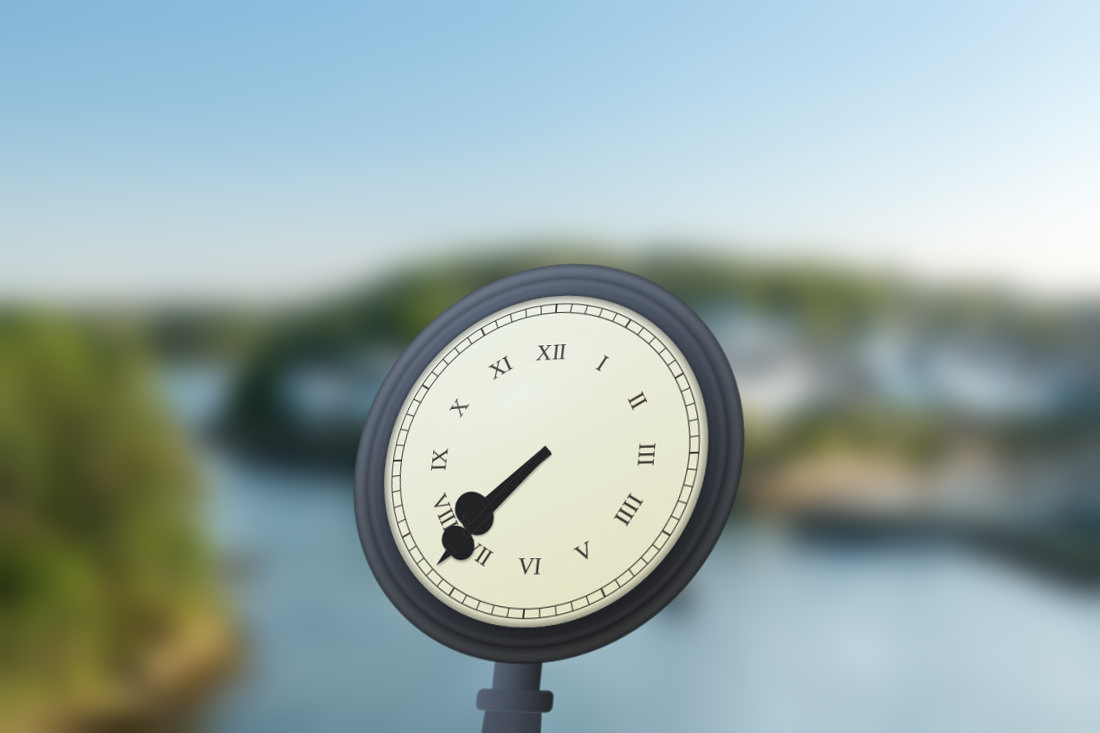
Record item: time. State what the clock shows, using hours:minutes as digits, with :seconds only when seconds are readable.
7:37
